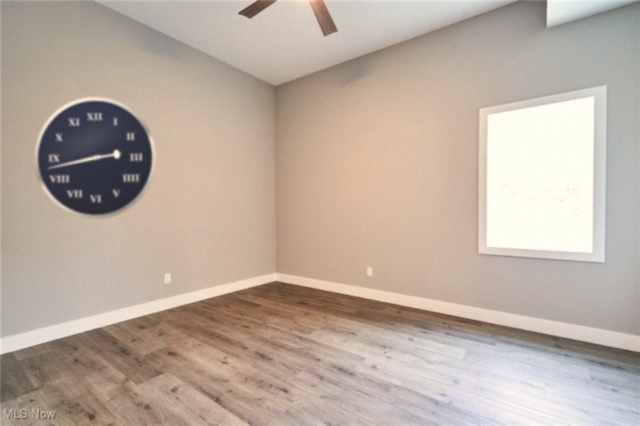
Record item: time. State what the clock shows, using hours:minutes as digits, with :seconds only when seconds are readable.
2:43
